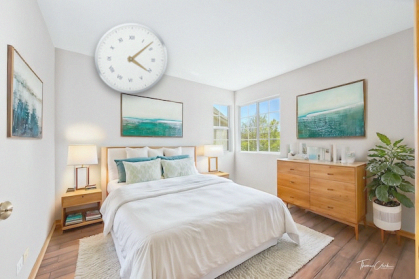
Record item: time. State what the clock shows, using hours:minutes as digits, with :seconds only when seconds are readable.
4:08
